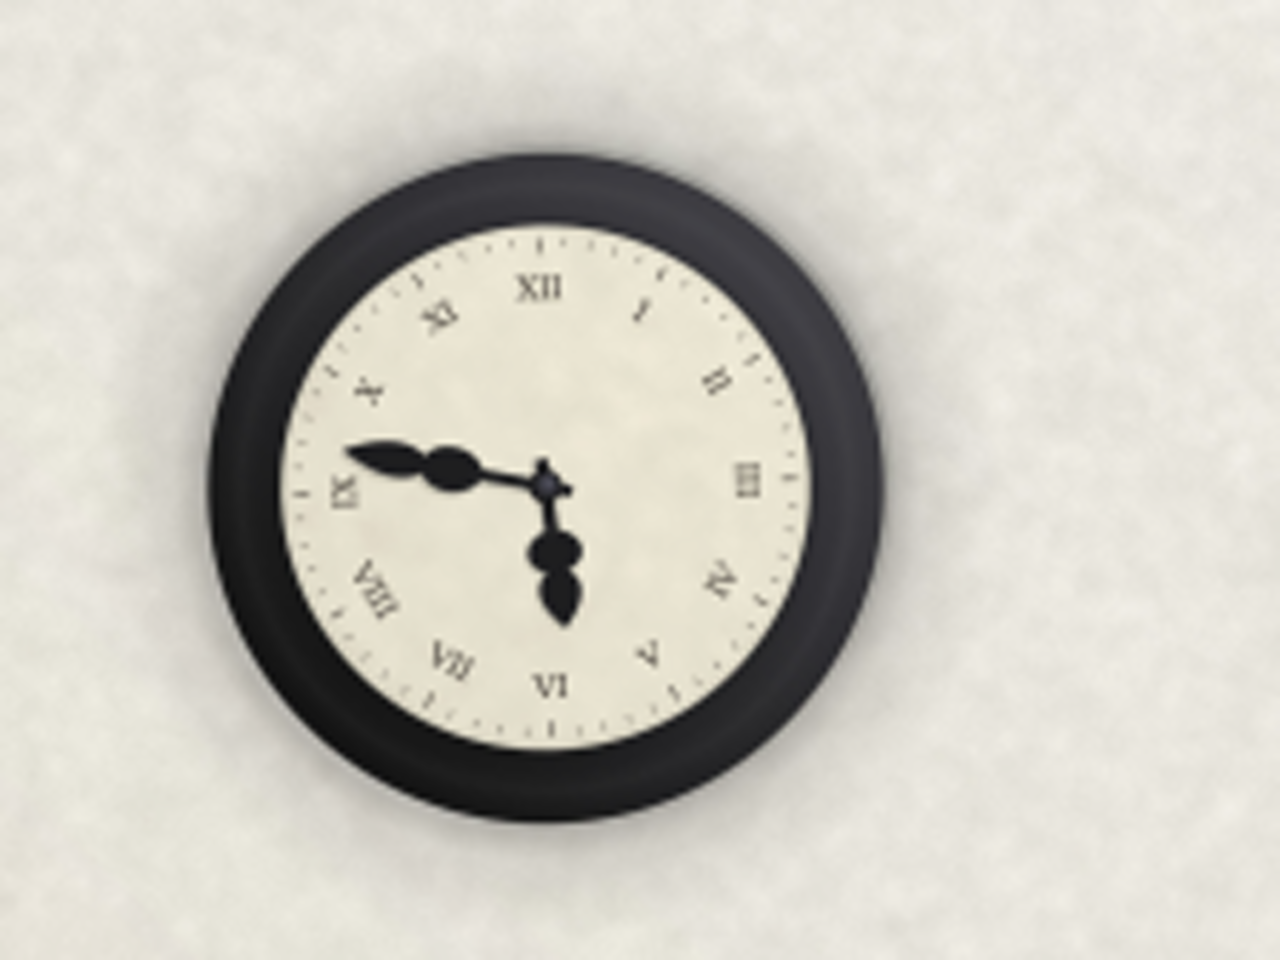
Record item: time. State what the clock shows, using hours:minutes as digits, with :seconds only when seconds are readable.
5:47
